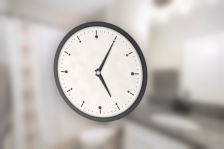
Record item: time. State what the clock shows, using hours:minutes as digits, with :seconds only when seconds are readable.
5:05
